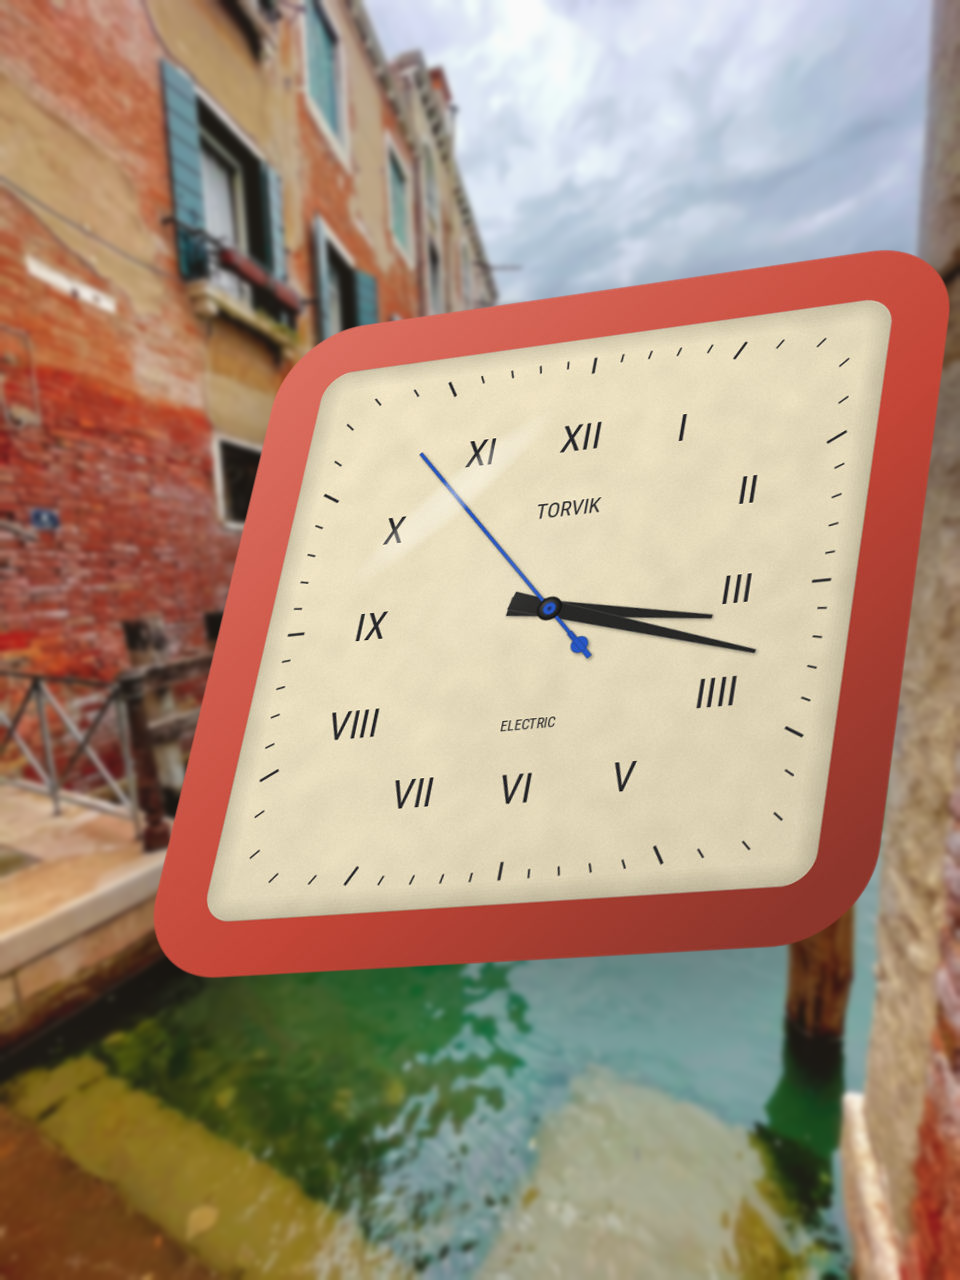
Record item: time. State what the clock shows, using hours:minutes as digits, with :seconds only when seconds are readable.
3:17:53
